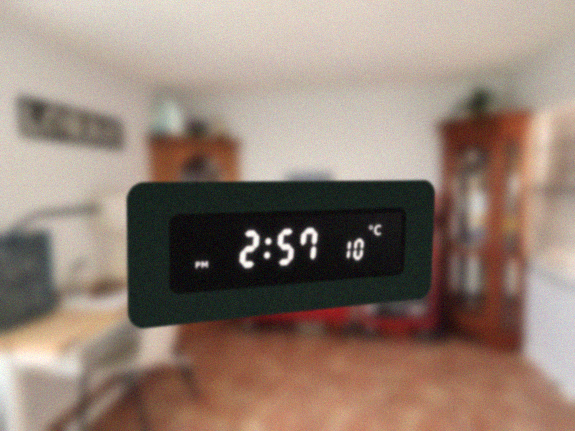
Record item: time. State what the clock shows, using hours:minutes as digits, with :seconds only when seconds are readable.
2:57
